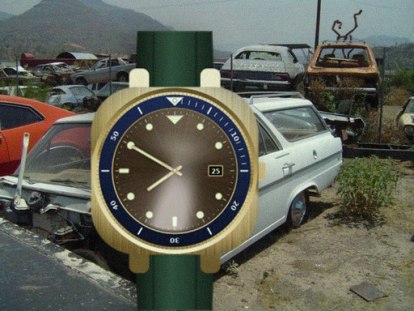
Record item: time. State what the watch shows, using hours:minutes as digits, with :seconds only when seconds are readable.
7:50
